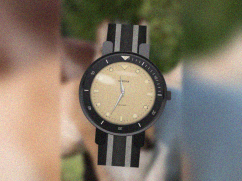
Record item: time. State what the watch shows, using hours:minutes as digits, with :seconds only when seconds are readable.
11:34
